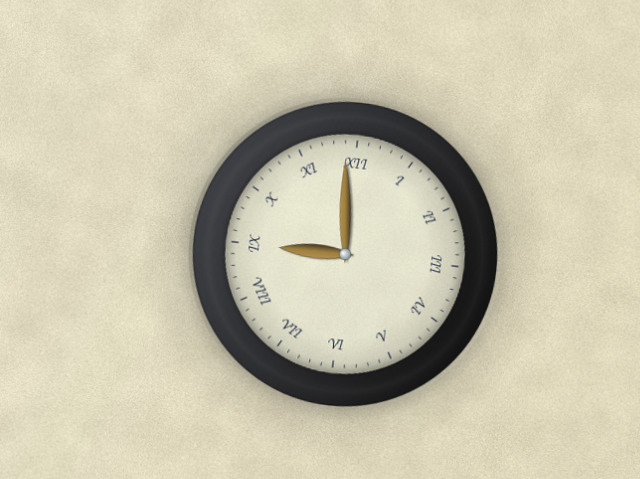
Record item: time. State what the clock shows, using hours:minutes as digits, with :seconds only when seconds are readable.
8:59
